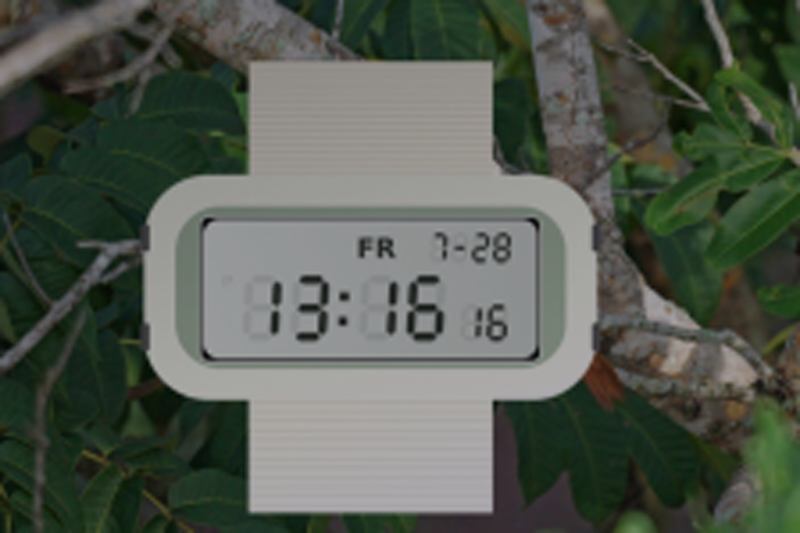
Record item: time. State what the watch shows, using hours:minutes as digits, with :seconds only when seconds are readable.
13:16:16
